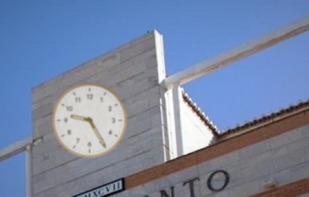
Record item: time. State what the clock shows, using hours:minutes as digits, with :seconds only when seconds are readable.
9:25
